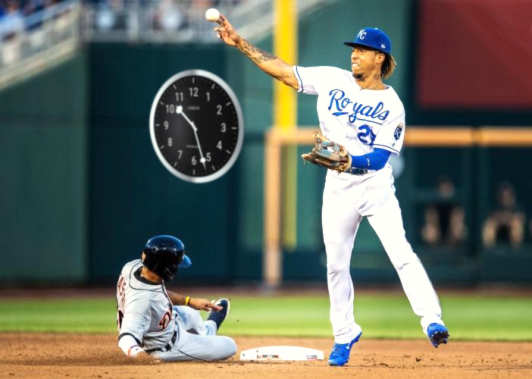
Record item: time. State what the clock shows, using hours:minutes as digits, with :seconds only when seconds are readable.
10:27
